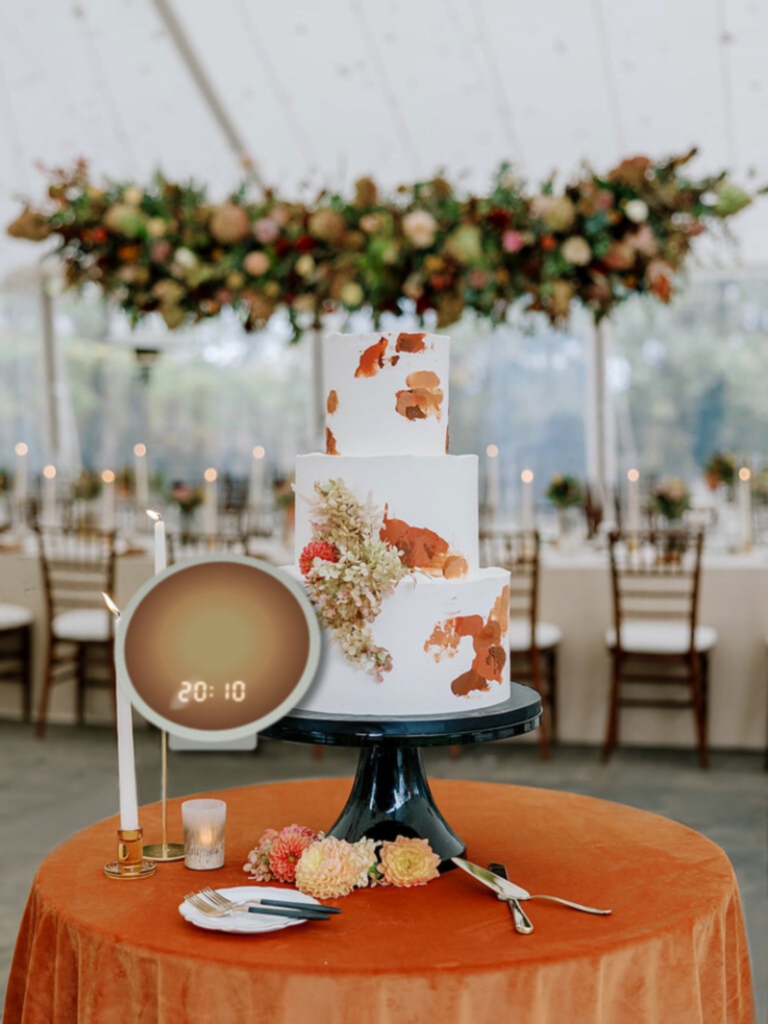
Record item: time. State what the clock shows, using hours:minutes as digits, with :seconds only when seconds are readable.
20:10
